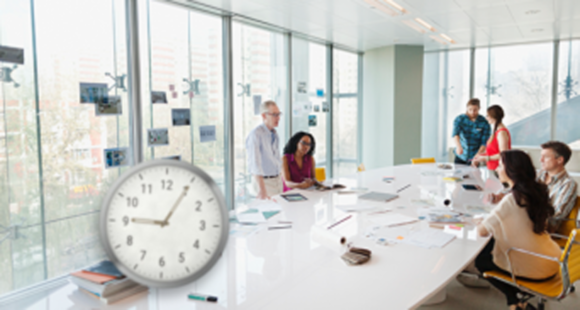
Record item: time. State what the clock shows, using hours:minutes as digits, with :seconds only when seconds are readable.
9:05
